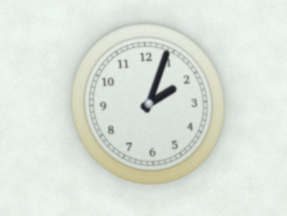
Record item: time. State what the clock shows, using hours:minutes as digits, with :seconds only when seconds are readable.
2:04
